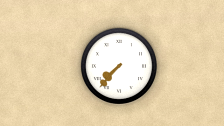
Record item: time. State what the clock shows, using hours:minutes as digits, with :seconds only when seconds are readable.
7:37
